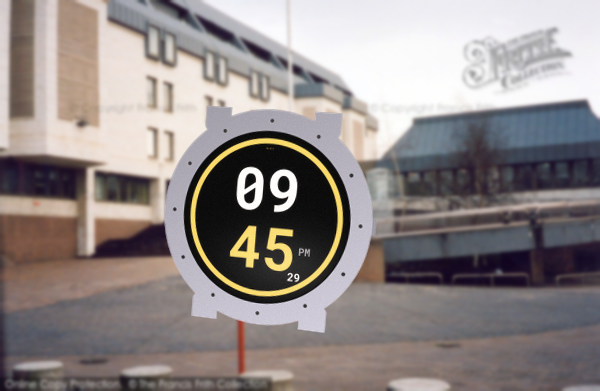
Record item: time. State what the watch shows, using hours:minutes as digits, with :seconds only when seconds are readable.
9:45:29
